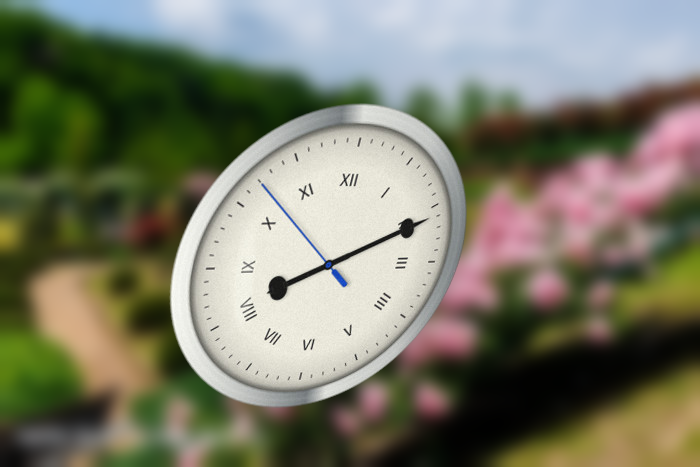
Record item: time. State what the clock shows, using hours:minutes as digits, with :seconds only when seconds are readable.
8:10:52
